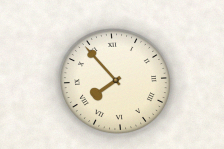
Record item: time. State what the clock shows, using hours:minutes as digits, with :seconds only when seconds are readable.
7:54
